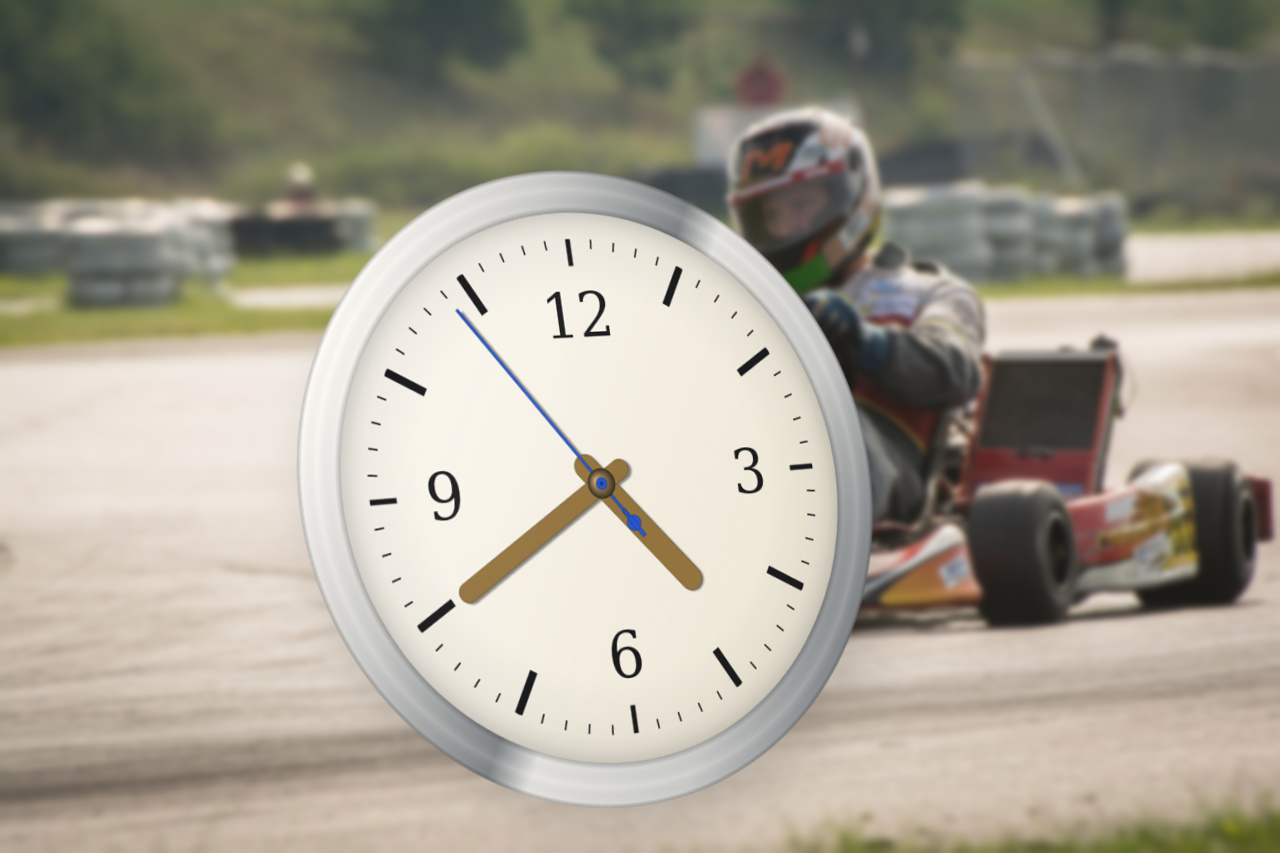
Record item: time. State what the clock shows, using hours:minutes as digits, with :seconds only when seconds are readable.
4:39:54
